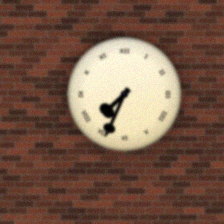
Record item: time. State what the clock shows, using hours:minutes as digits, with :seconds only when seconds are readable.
7:34
